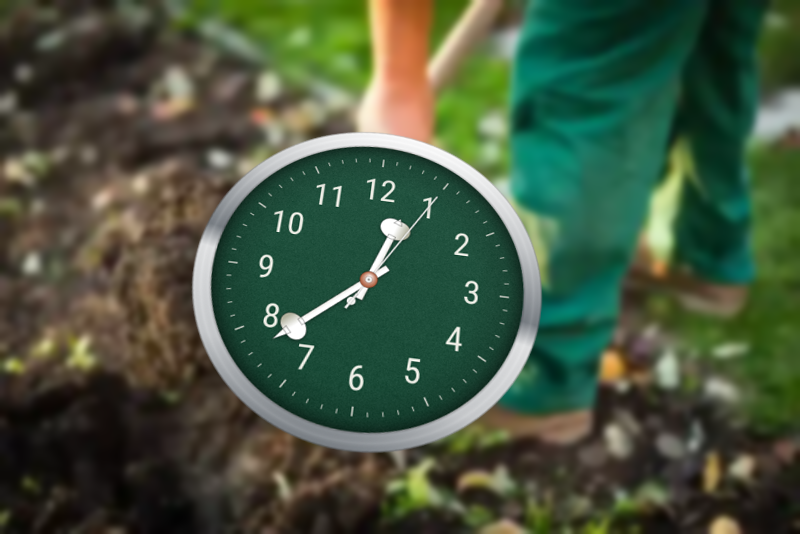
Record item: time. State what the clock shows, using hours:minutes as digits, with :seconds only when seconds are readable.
12:38:05
